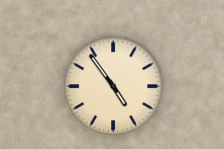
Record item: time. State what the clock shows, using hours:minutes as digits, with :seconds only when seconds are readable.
4:54
